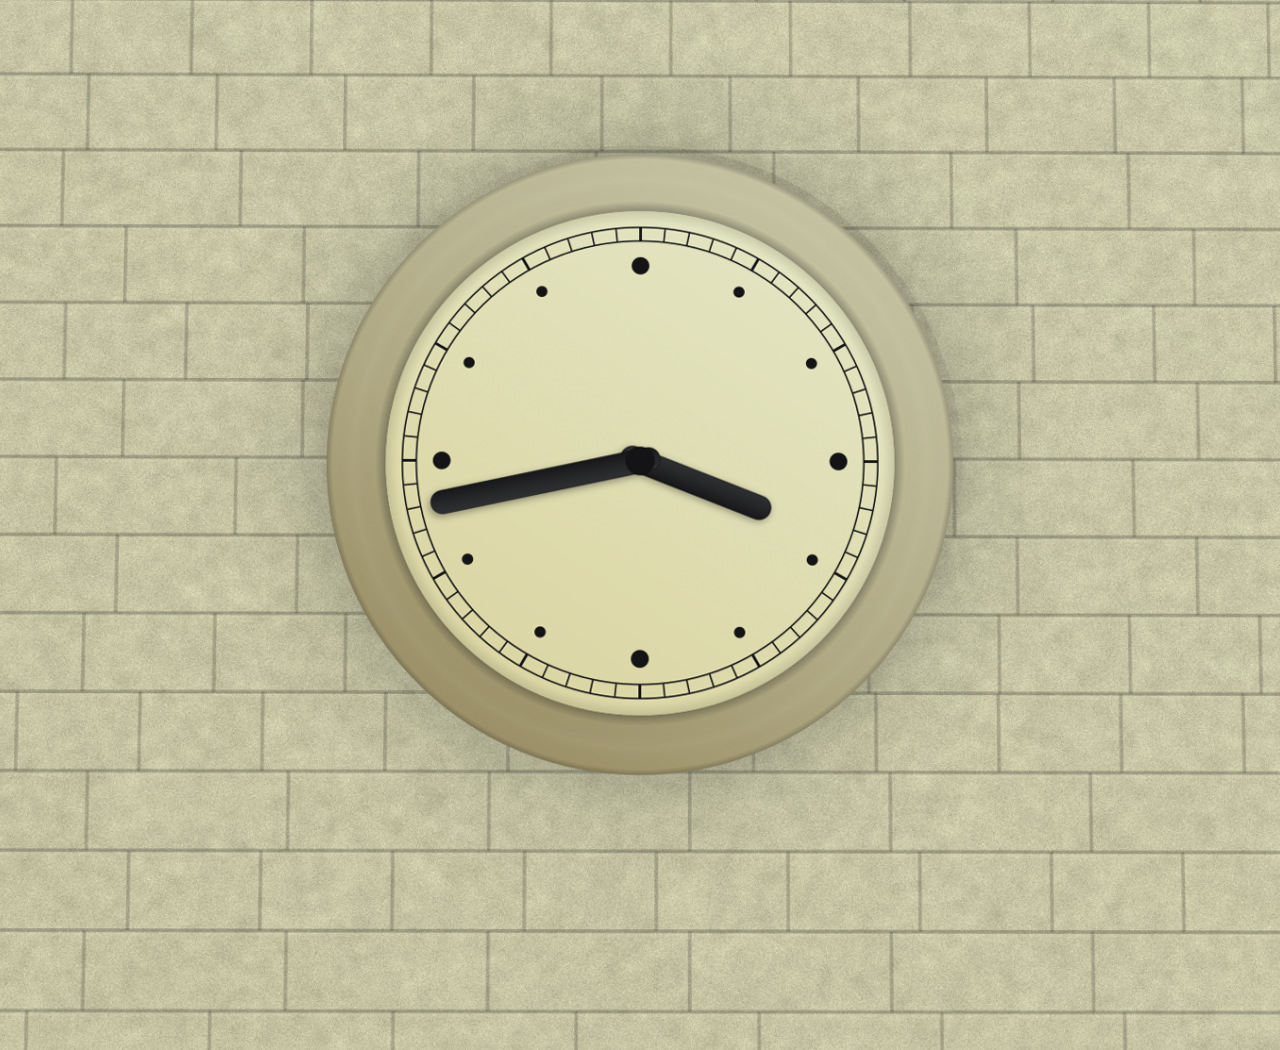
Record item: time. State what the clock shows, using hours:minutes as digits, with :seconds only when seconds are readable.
3:43
